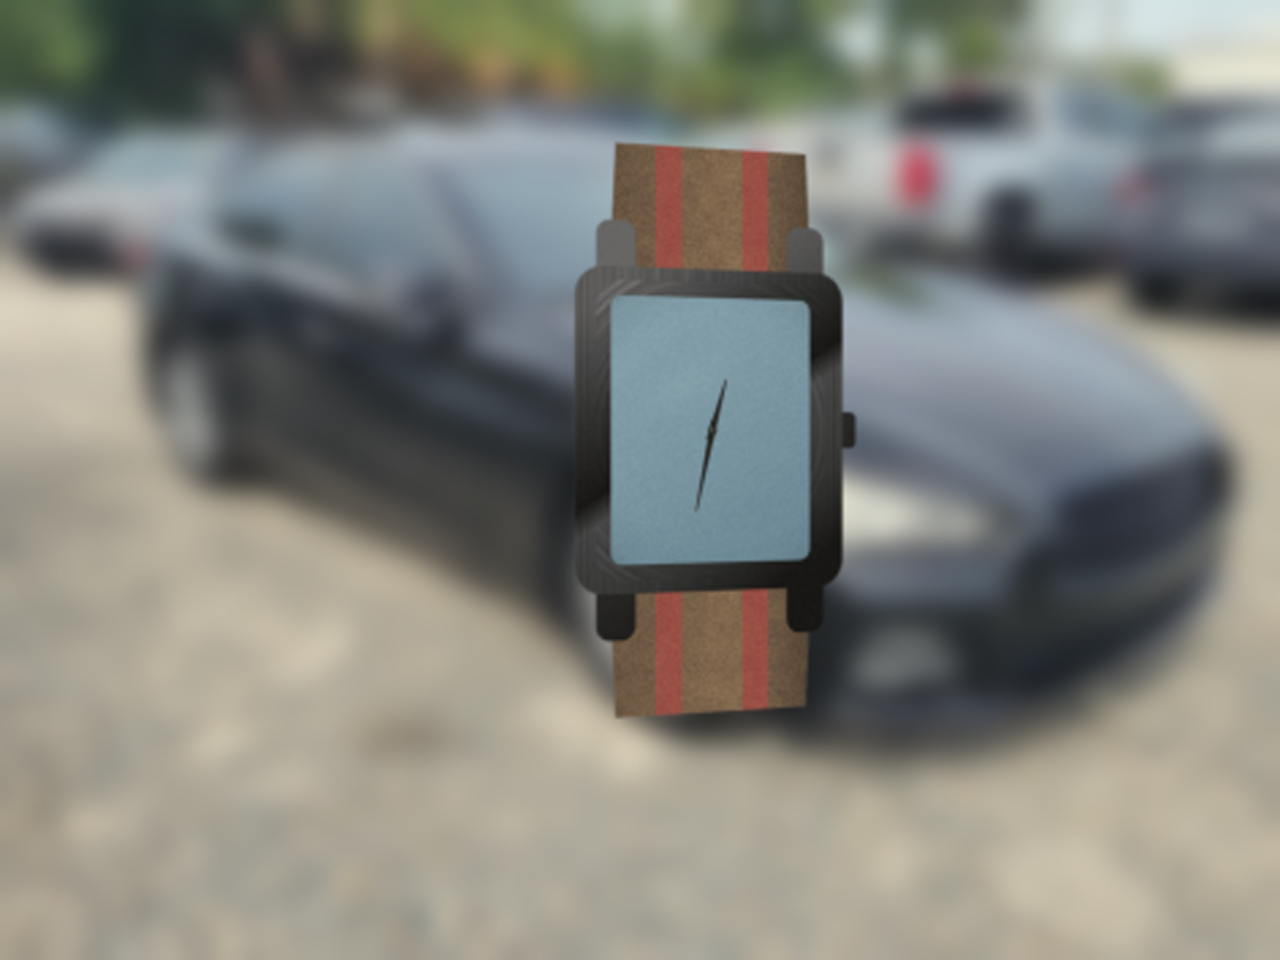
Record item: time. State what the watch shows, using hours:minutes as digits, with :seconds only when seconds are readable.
12:32
